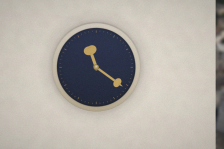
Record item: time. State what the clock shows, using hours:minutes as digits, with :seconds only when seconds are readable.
11:21
